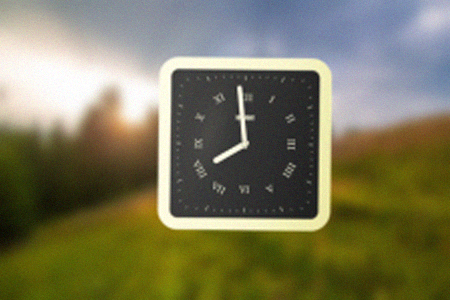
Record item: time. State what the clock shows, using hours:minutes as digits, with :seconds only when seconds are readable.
7:59
